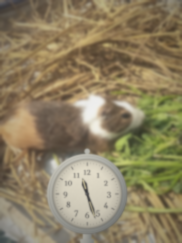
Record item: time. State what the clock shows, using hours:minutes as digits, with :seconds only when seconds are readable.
11:27
